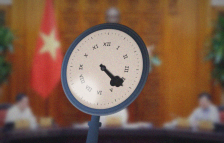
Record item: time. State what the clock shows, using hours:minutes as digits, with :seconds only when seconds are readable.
4:21
